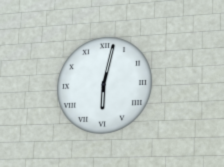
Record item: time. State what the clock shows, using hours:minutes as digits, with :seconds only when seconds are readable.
6:02
